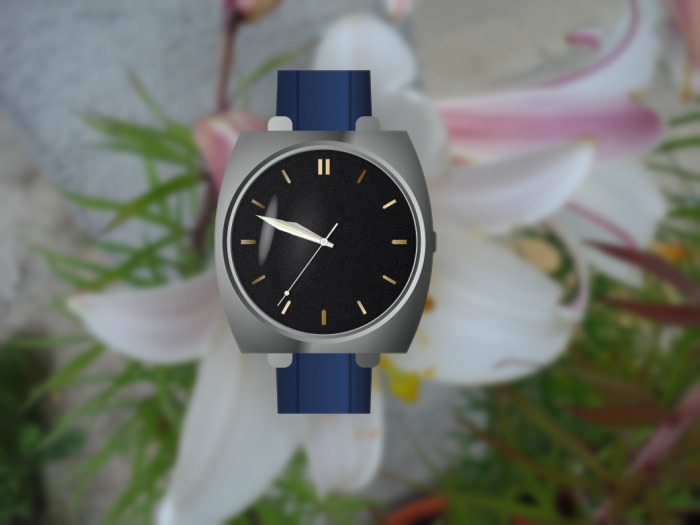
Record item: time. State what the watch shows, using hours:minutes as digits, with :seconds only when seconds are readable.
9:48:36
